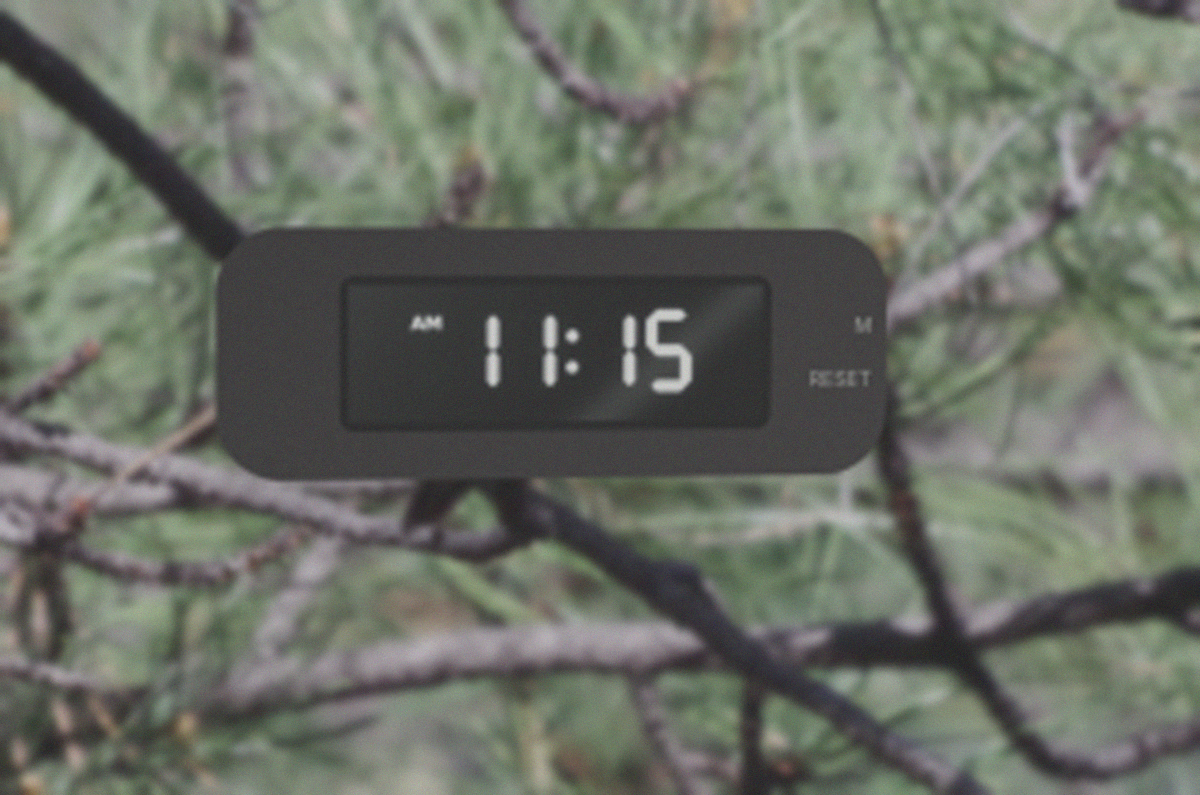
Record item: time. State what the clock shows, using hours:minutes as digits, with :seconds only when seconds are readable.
11:15
